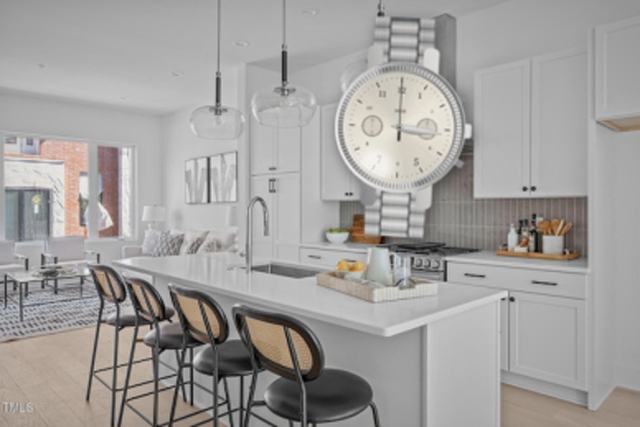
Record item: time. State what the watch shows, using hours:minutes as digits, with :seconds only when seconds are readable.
3:16
